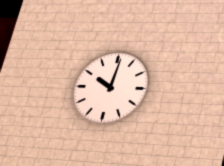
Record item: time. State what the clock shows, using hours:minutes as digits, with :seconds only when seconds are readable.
10:01
